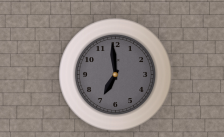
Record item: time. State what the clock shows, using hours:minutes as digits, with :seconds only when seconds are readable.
6:59
